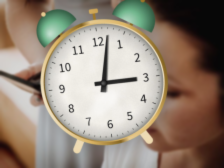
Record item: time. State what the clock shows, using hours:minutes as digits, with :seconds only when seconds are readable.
3:02
